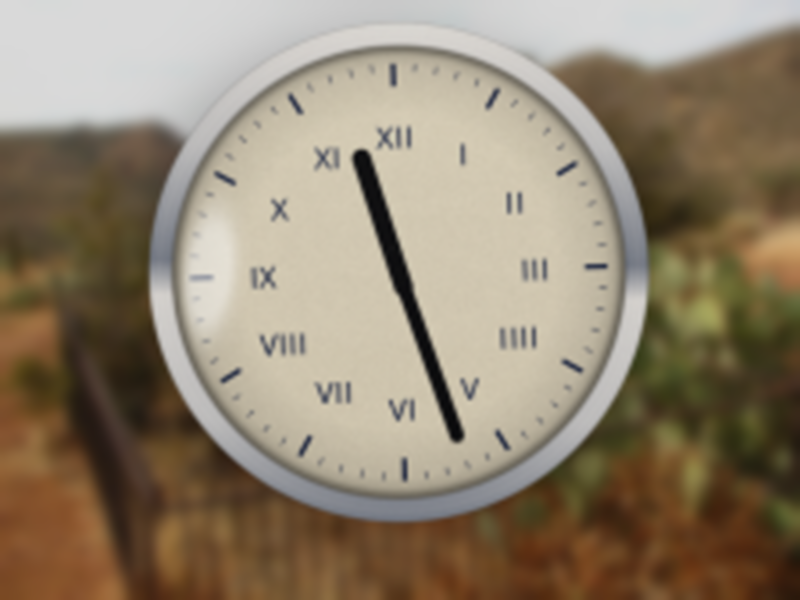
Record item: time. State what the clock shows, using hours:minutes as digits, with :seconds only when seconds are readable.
11:27
